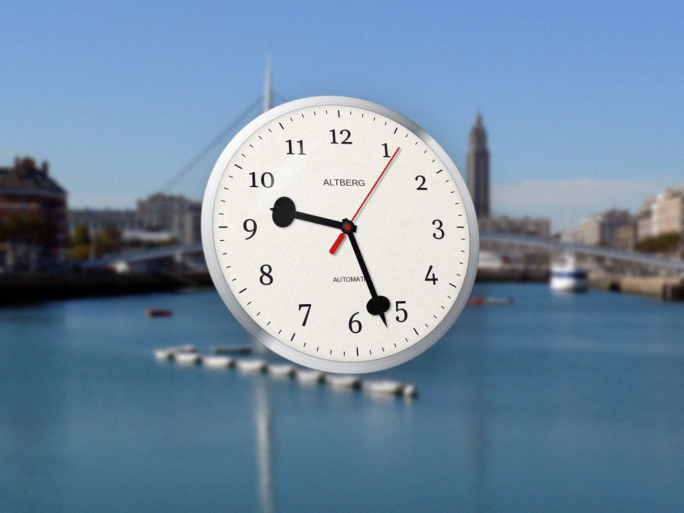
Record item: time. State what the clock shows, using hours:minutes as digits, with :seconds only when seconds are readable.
9:27:06
